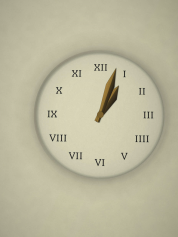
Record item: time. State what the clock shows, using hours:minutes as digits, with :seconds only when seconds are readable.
1:03
